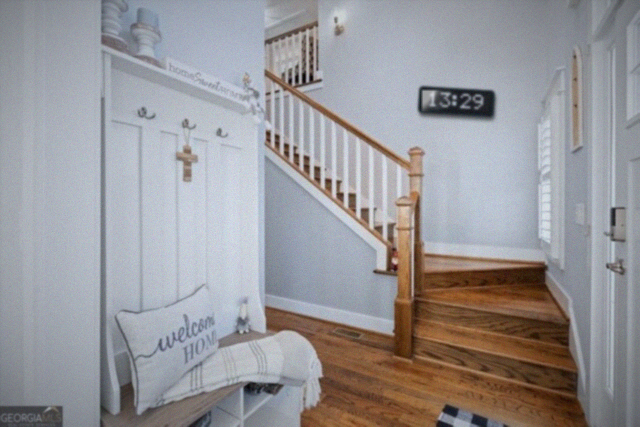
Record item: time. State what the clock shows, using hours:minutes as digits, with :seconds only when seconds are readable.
13:29
